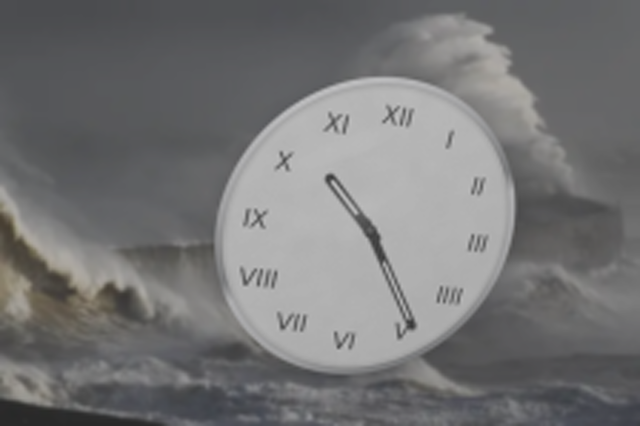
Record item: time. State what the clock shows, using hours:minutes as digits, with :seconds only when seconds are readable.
10:24
